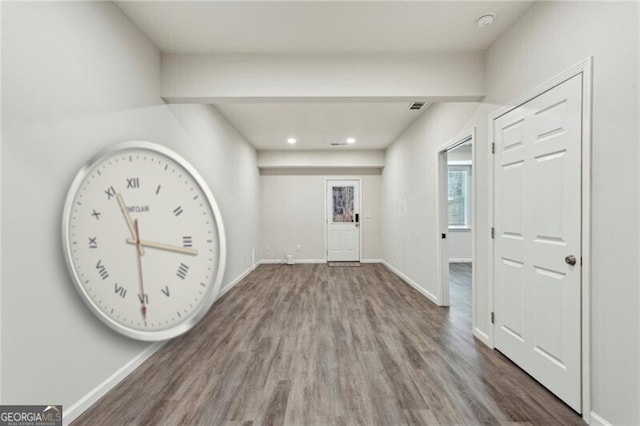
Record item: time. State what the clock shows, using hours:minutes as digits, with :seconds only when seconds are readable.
11:16:30
